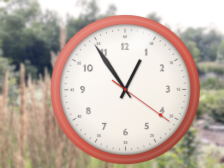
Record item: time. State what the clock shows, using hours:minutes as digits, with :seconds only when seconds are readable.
12:54:21
